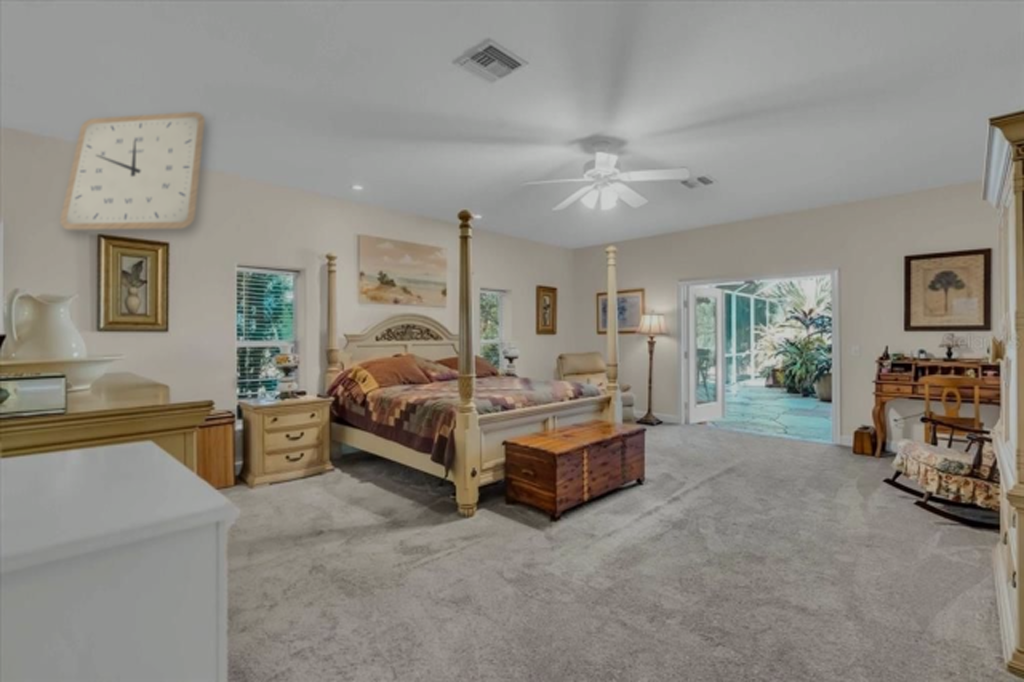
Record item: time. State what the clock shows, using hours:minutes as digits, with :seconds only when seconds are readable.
11:49
